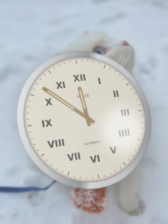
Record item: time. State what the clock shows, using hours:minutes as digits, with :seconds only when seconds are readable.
11:52
